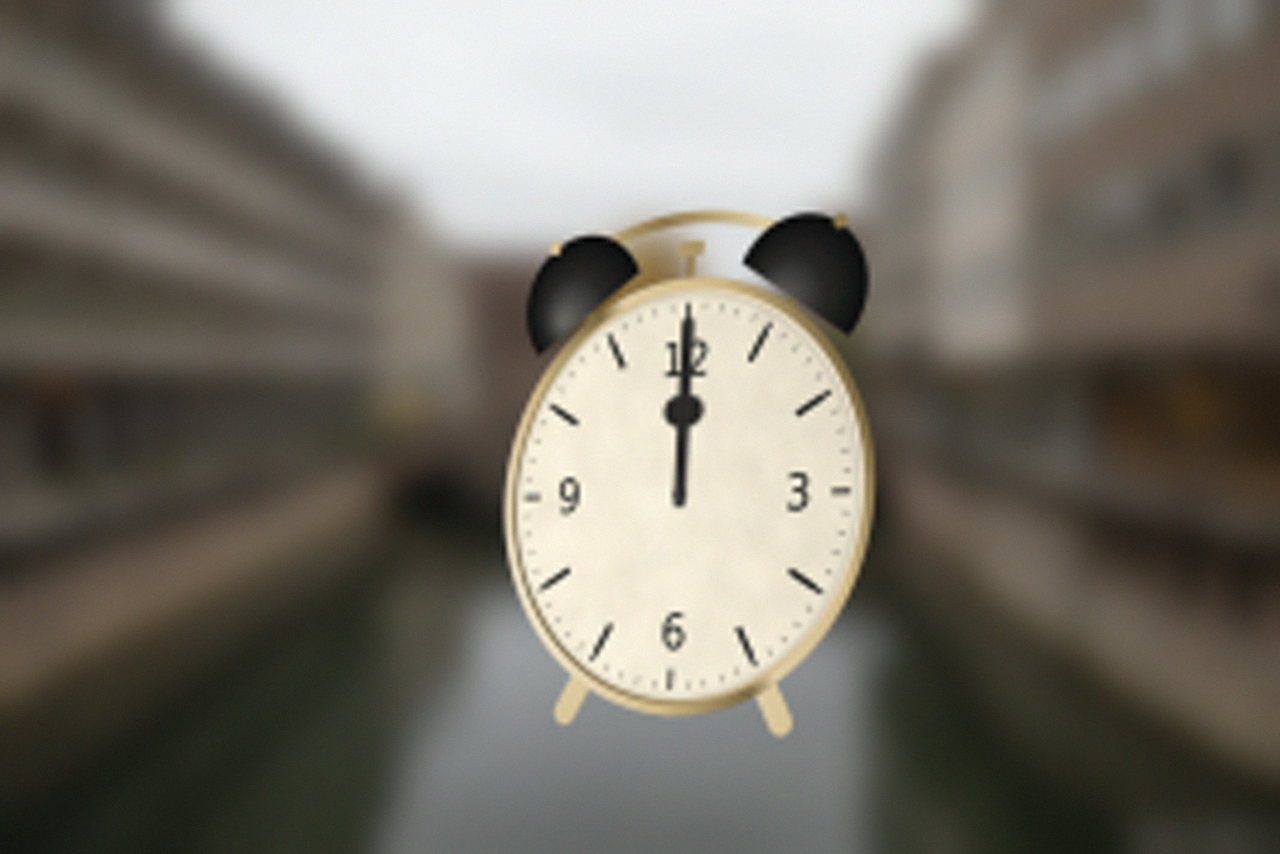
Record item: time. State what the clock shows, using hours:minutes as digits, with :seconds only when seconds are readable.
12:00
